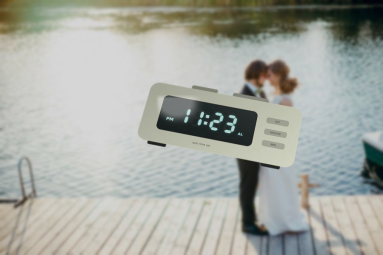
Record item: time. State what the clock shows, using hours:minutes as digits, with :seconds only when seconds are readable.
11:23
